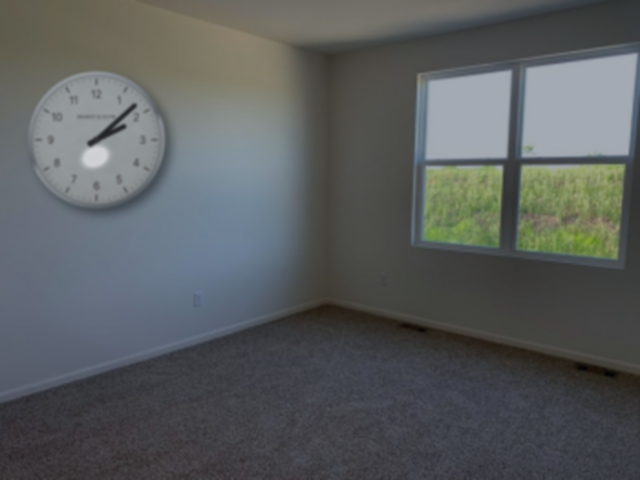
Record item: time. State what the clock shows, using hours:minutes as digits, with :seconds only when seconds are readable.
2:08
